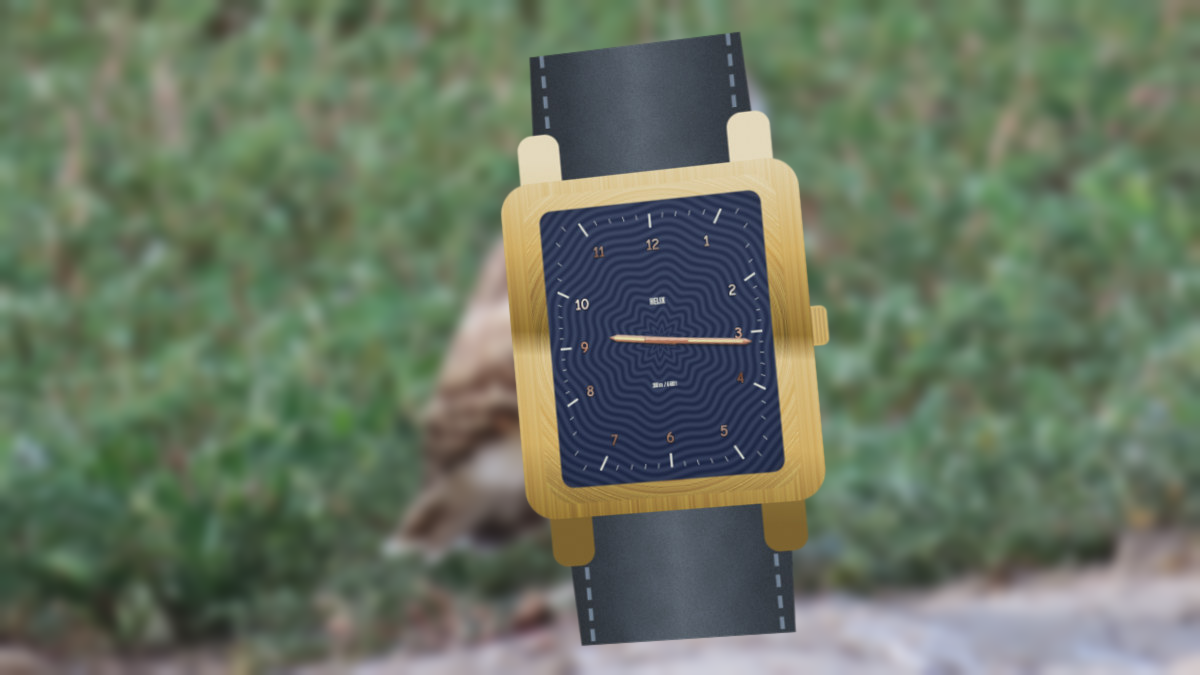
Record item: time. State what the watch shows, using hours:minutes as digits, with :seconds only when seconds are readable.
9:16
